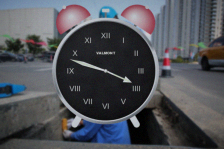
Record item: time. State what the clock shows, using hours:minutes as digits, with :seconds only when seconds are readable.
3:48
